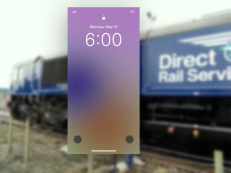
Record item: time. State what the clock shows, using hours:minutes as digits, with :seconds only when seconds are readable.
6:00
